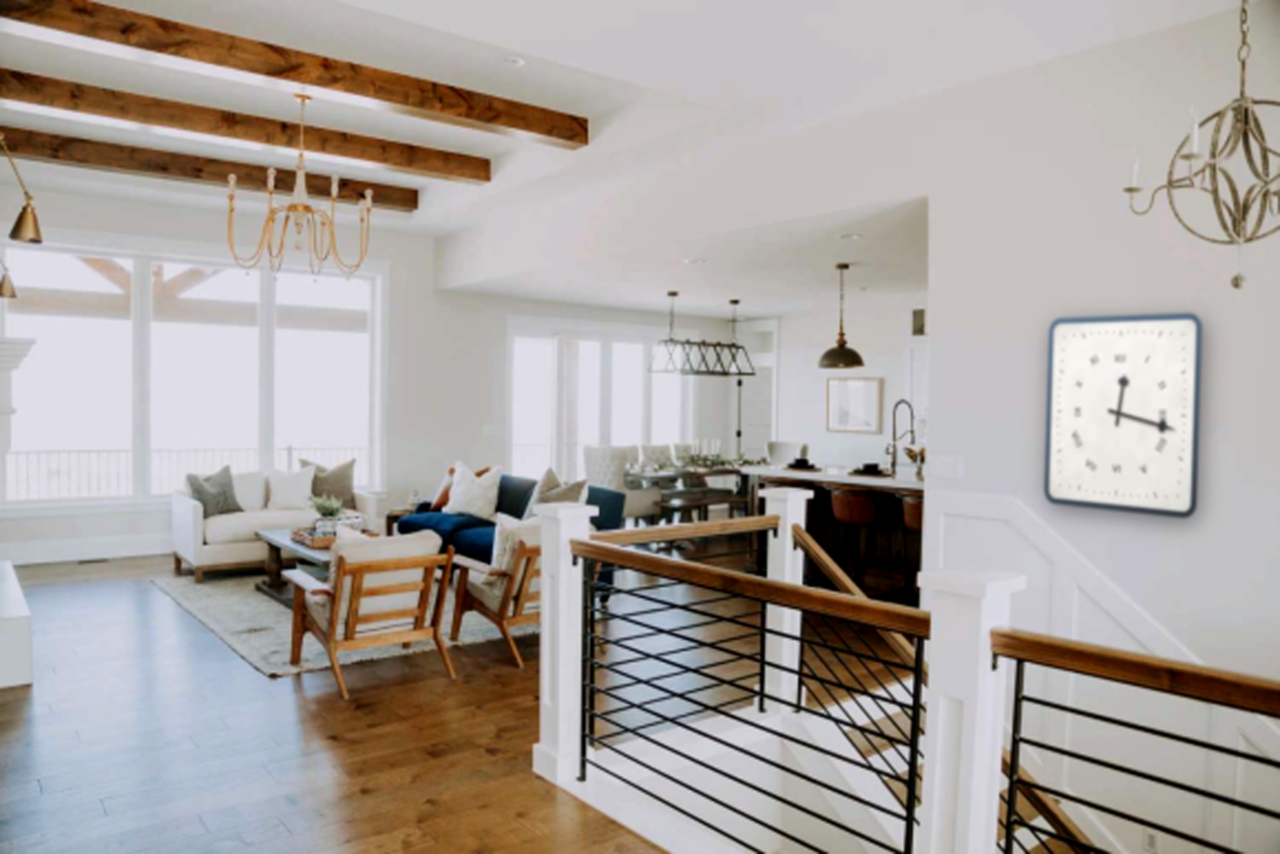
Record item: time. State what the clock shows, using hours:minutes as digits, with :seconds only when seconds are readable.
12:17
